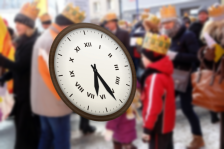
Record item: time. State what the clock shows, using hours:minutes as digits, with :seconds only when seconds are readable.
6:26
